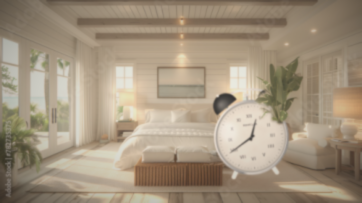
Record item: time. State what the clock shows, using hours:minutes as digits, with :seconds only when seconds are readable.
12:40
